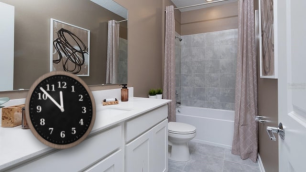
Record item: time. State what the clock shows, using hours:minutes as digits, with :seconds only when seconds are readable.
11:52
